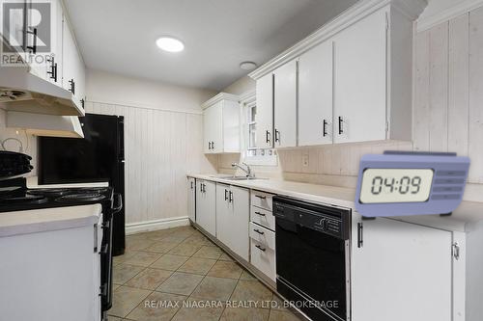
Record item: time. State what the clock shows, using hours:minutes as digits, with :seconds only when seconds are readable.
4:09
